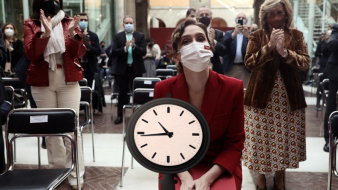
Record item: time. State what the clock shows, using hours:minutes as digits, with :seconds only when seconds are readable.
10:44
